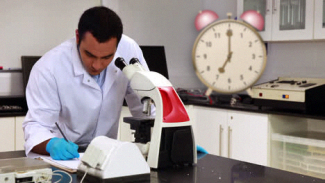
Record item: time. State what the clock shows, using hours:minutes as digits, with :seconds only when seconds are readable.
7:00
